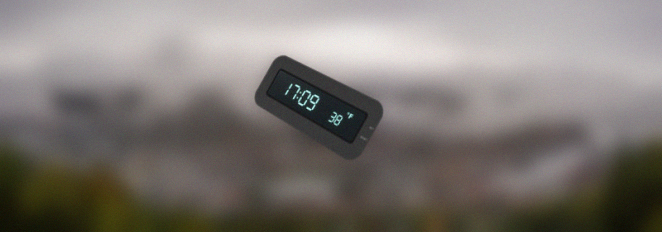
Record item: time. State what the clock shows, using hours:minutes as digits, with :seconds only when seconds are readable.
17:09
